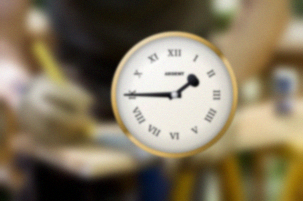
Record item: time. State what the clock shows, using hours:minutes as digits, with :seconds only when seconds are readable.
1:45
